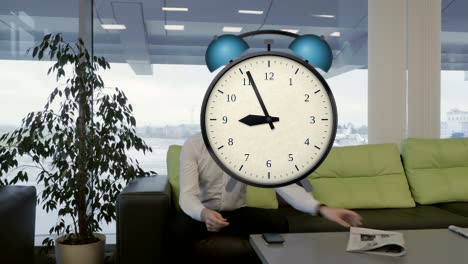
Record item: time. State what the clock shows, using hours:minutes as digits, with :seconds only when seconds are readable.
8:56
